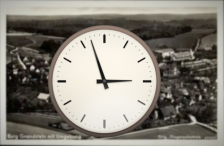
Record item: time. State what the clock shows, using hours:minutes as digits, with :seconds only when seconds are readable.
2:57
